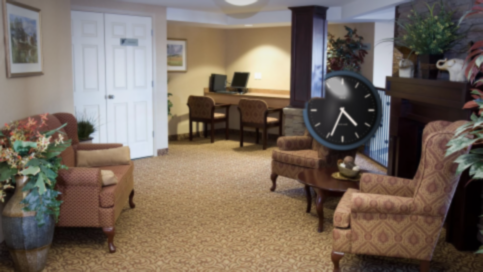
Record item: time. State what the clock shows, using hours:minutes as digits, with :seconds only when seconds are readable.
4:34
